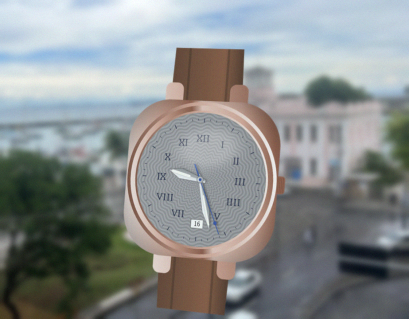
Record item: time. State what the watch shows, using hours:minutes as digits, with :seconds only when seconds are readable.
9:27:26
